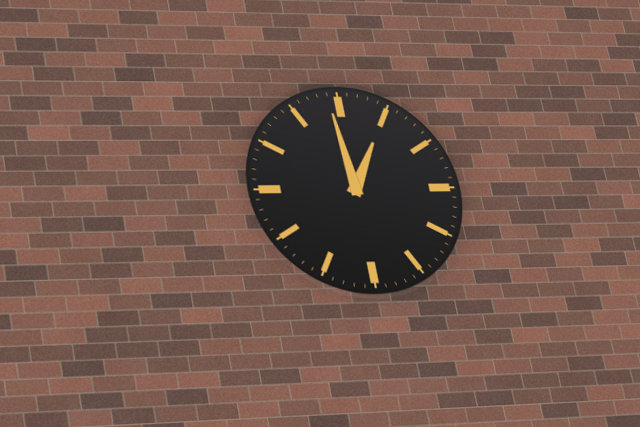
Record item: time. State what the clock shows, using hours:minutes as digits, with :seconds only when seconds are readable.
12:59
